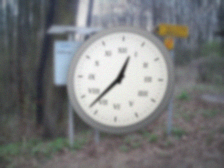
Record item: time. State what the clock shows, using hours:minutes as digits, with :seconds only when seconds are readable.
12:37
